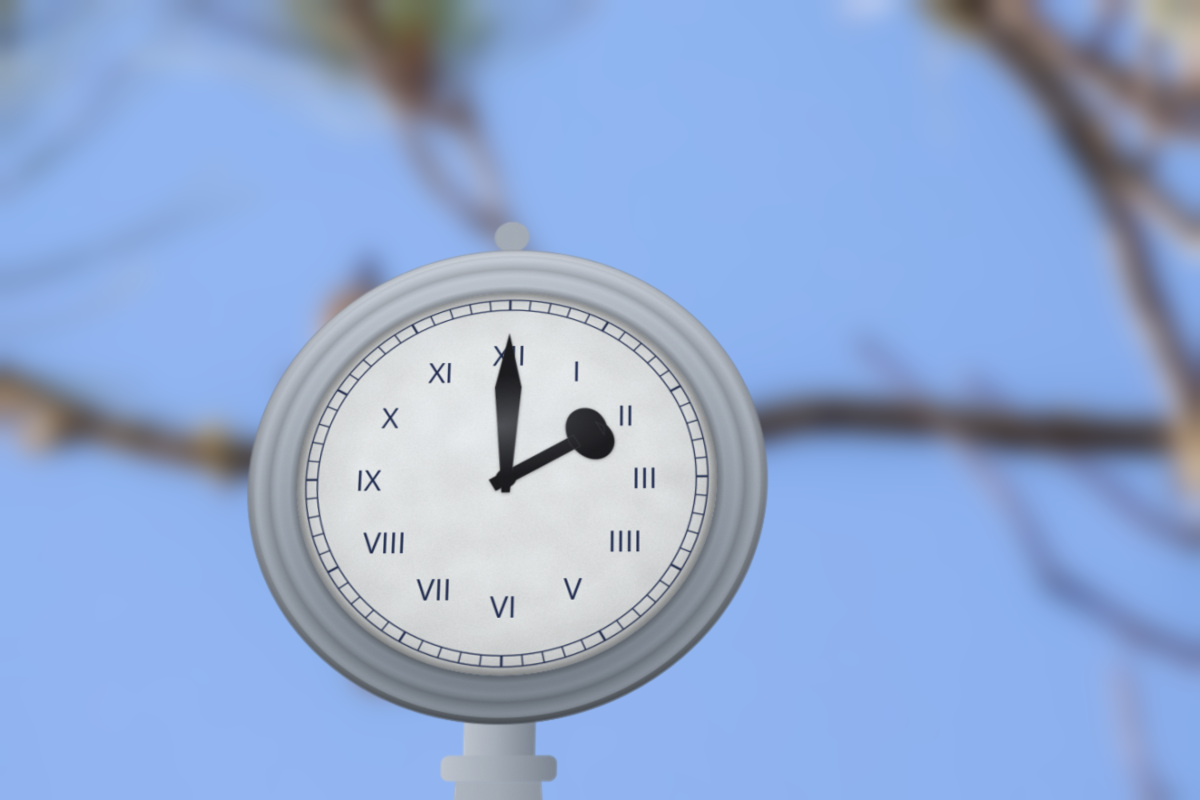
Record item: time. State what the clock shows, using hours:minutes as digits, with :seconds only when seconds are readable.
2:00
